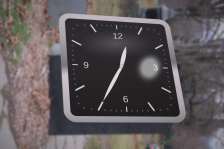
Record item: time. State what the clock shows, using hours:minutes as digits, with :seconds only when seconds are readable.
12:35
